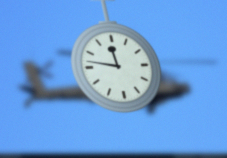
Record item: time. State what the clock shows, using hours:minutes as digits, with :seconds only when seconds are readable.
11:47
